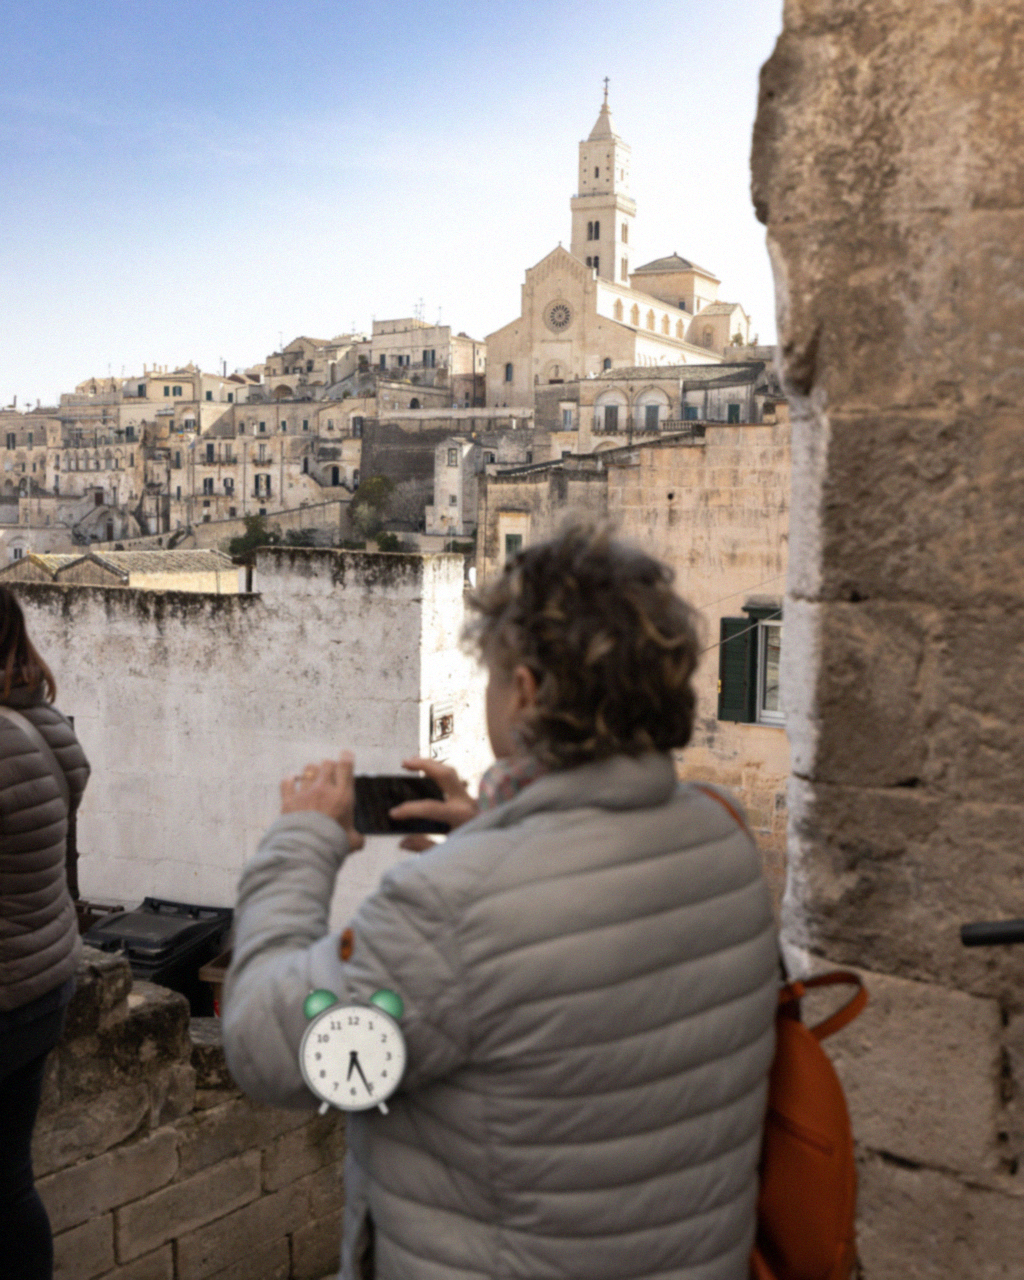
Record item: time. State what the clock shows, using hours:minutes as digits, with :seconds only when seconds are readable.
6:26
